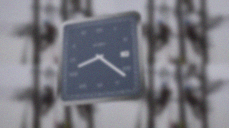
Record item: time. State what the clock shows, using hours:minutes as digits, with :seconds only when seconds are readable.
8:22
